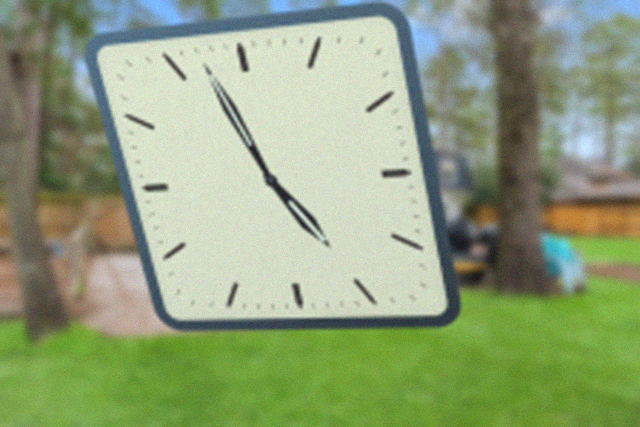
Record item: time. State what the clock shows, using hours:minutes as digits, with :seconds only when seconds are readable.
4:57
